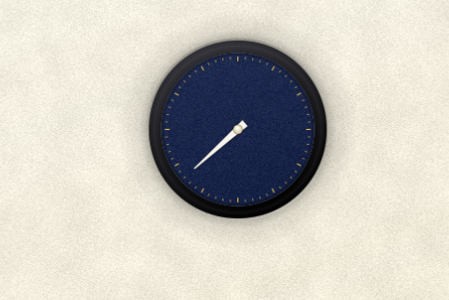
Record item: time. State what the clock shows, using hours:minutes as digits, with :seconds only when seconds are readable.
7:38
